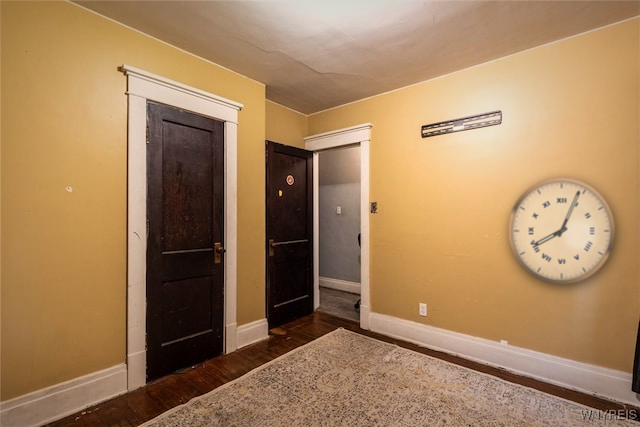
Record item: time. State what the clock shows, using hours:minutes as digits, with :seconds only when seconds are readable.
8:04
